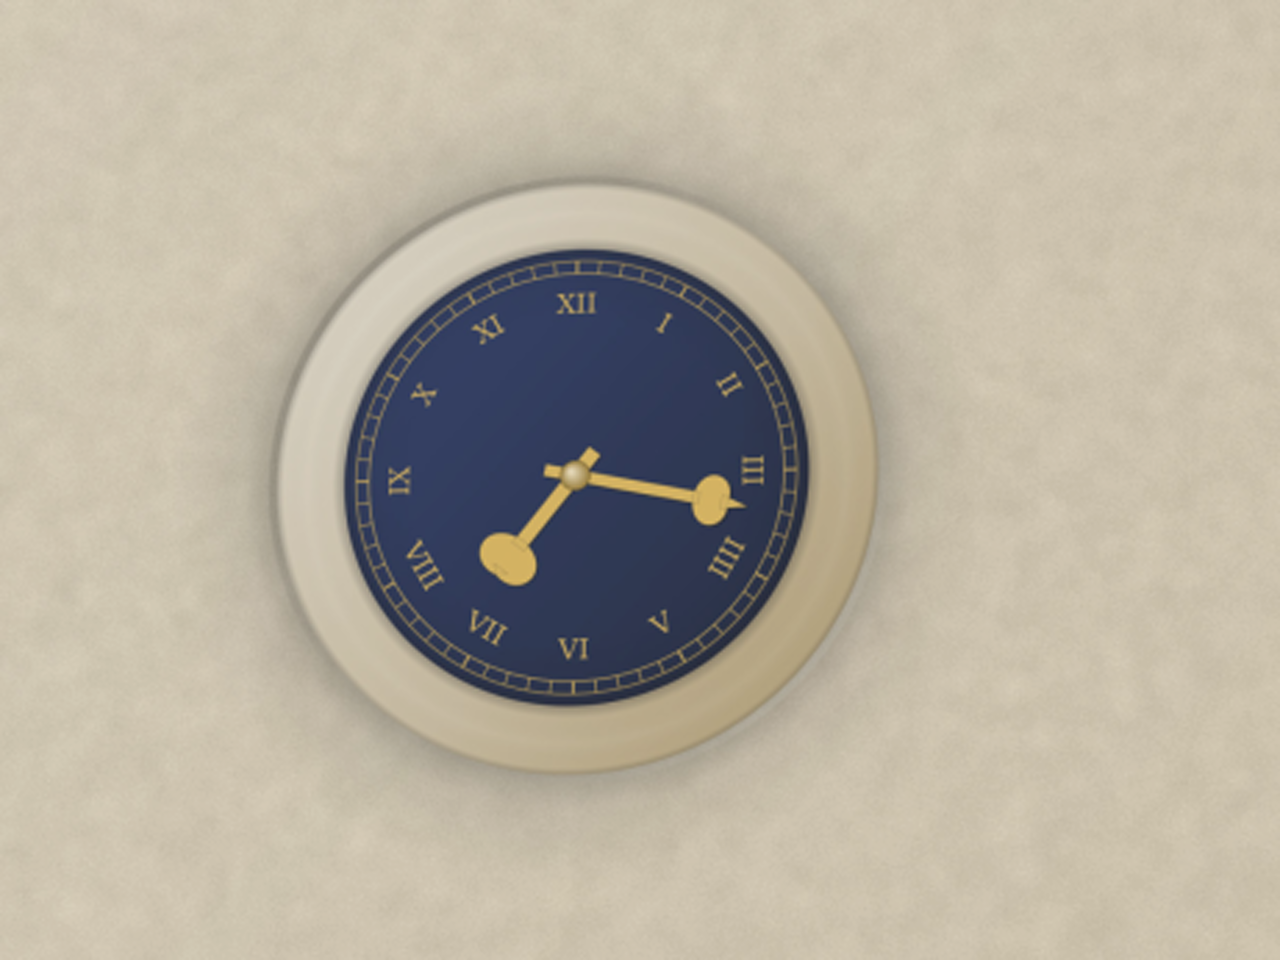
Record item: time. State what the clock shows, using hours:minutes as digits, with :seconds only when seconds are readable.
7:17
